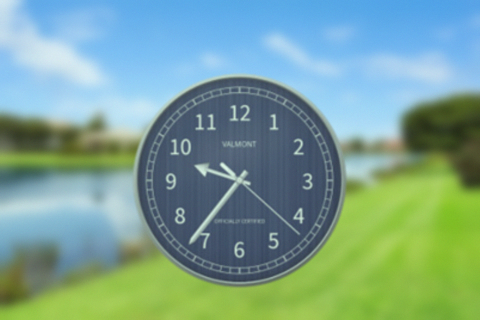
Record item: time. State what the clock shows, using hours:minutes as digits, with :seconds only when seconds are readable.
9:36:22
